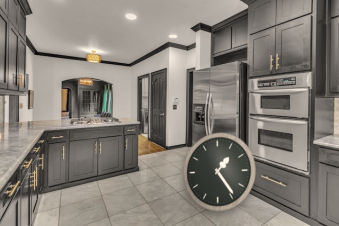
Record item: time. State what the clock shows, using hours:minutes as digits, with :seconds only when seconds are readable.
1:24
